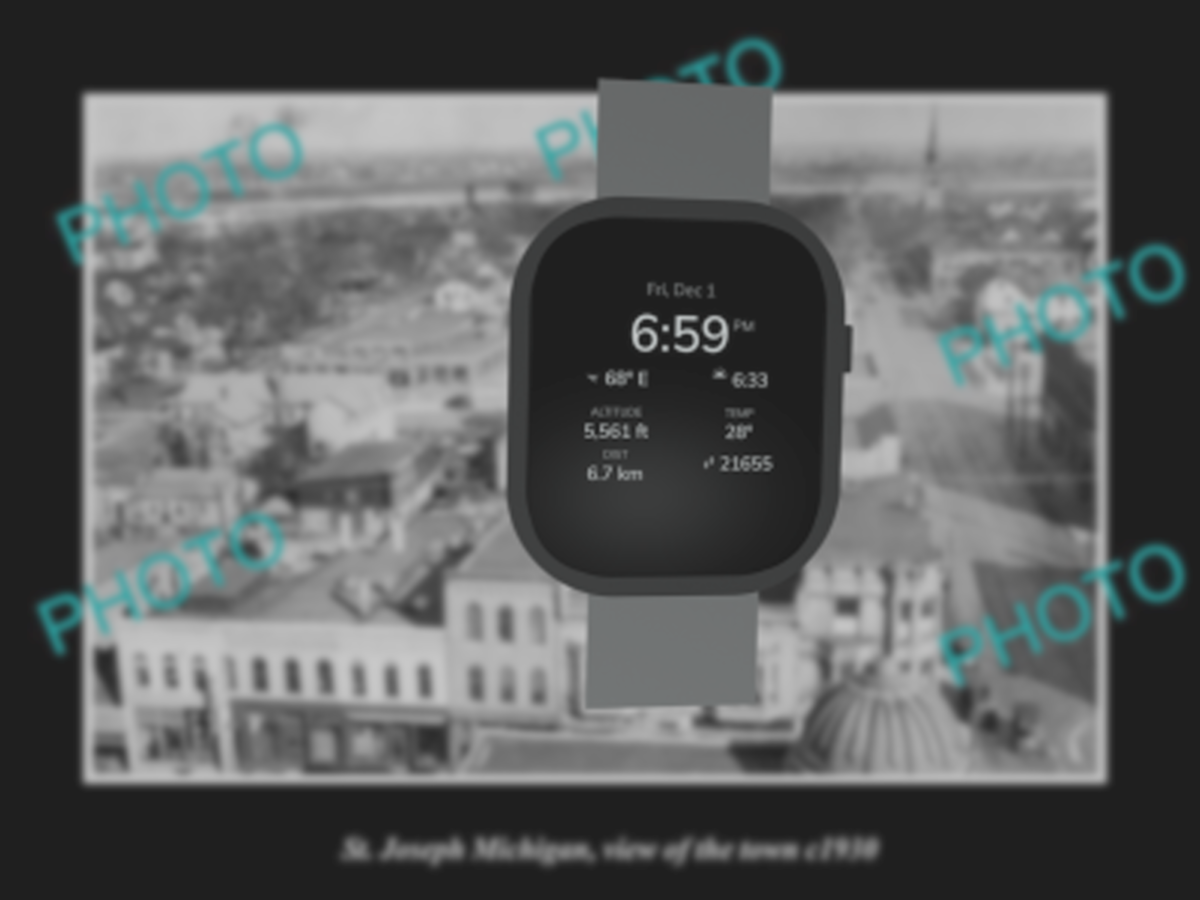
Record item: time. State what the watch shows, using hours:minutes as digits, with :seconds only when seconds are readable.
6:59
